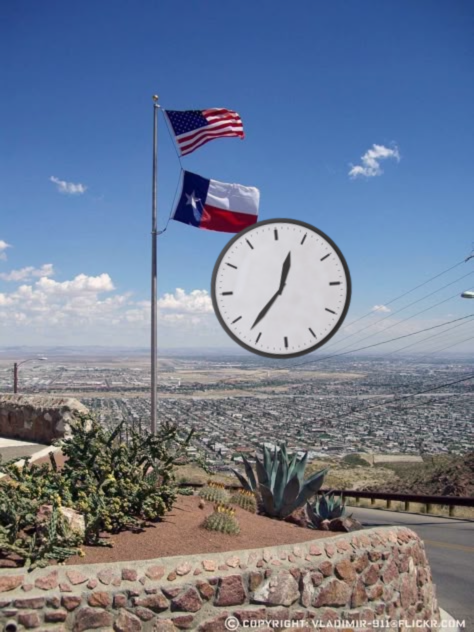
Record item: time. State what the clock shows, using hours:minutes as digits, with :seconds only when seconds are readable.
12:37
